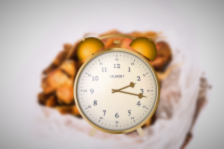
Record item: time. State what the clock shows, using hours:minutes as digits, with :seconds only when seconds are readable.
2:17
